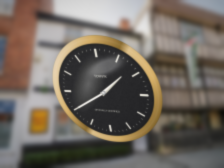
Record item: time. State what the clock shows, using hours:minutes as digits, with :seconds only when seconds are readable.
1:40
